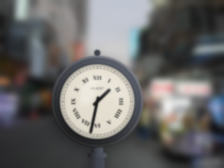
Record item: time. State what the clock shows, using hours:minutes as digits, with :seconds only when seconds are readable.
1:32
